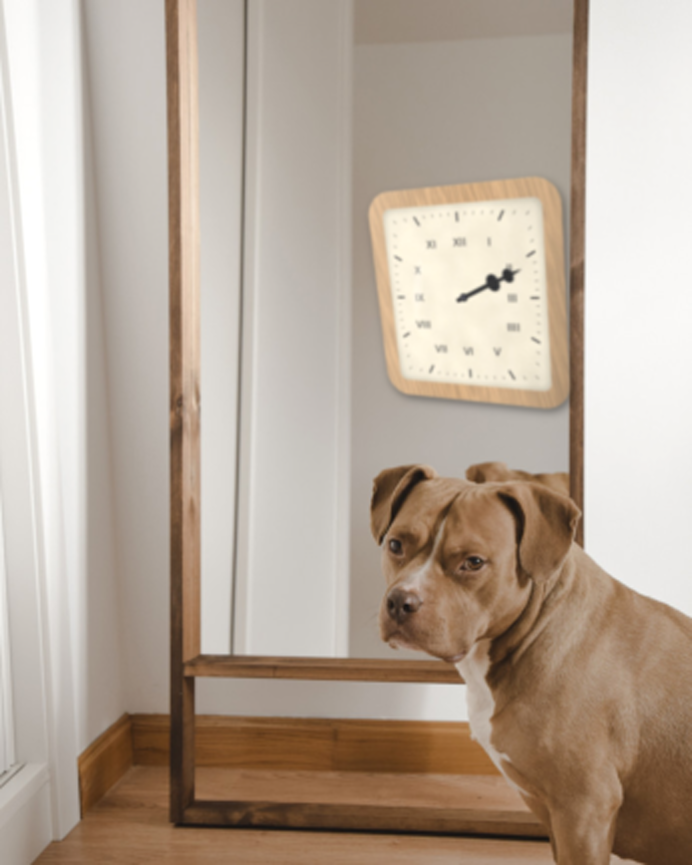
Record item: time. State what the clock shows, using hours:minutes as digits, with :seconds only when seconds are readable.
2:11
